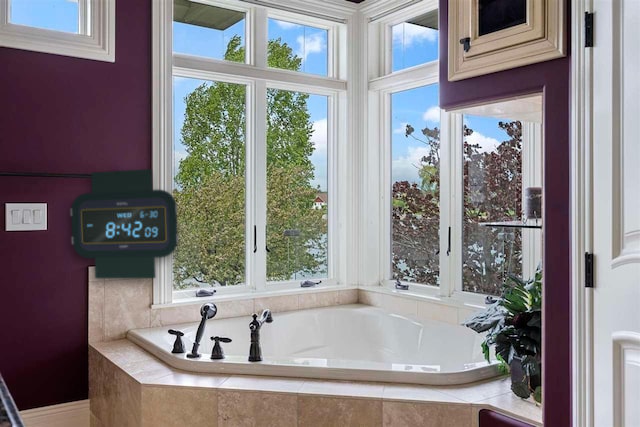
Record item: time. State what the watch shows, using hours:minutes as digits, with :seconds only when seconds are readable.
8:42:09
